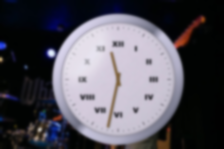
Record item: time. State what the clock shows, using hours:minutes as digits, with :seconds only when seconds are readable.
11:32
